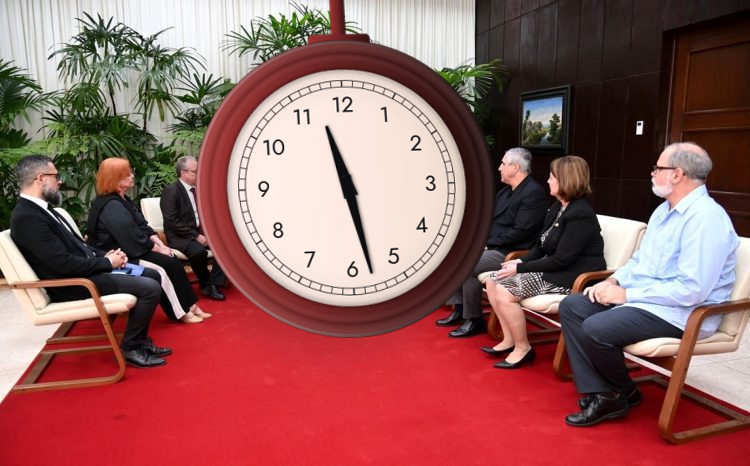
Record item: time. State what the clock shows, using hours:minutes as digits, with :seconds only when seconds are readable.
11:28
